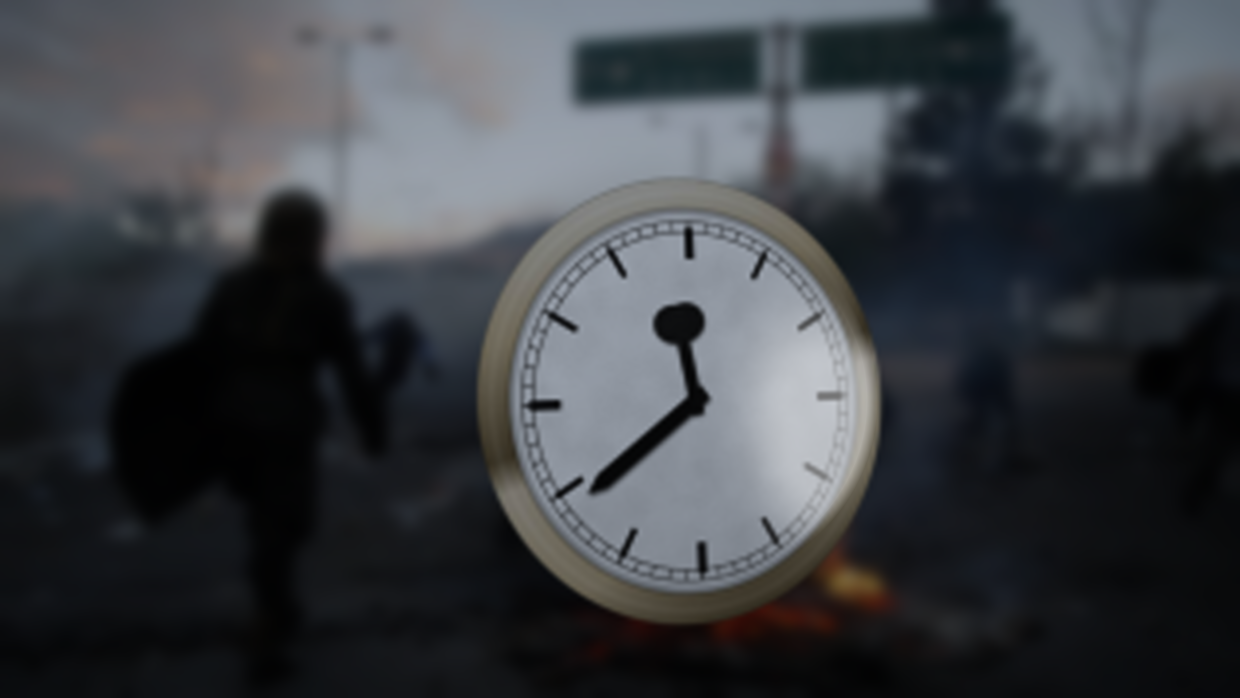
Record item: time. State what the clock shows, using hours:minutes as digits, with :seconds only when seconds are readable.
11:39
